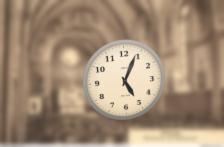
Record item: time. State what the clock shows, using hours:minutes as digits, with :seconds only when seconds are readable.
5:04
